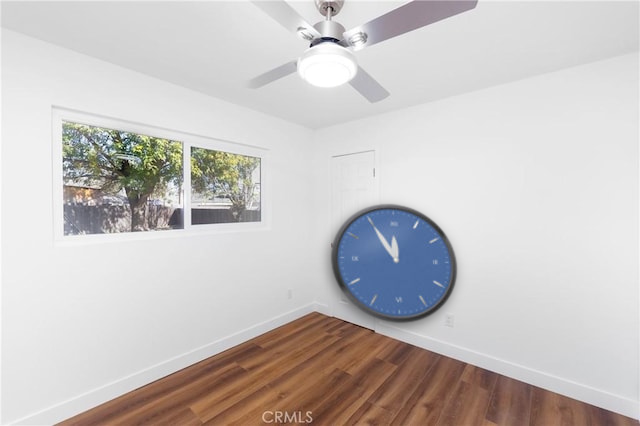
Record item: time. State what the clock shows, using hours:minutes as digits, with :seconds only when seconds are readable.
11:55
